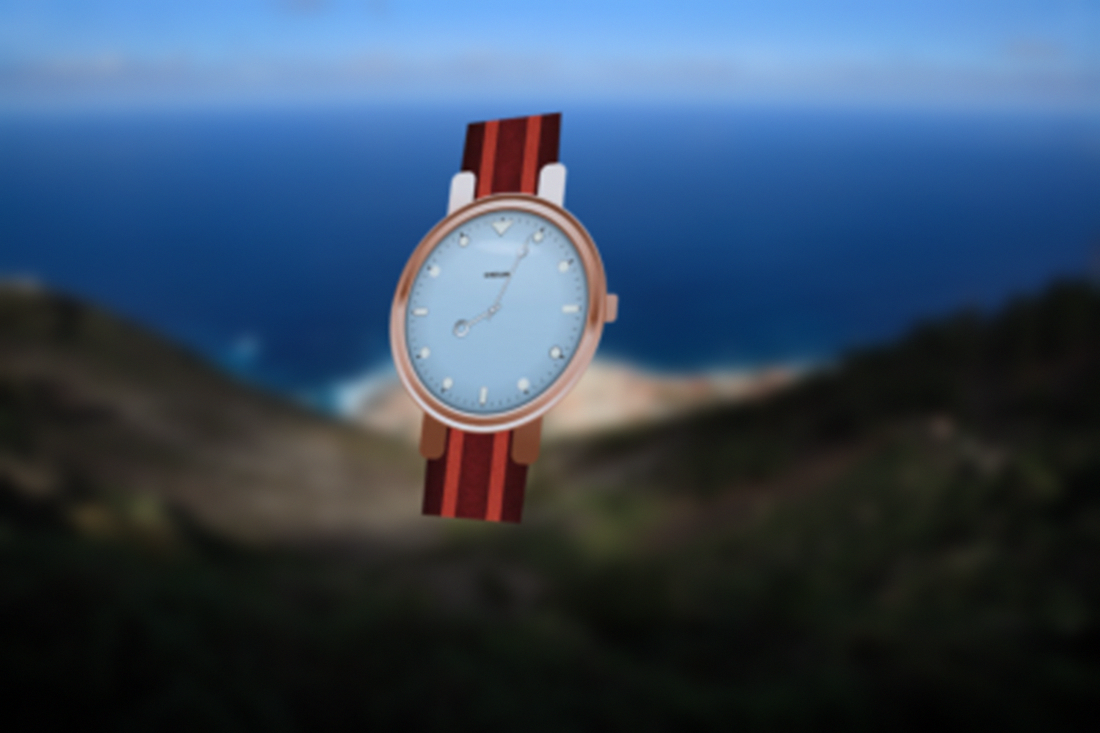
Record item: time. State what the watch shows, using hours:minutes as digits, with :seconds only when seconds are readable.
8:04
